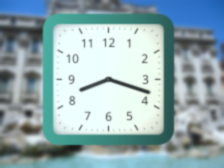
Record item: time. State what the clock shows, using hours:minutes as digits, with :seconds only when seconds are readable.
8:18
